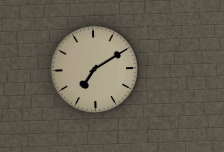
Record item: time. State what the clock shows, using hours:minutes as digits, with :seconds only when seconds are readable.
7:10
